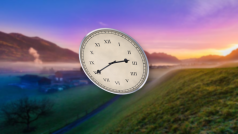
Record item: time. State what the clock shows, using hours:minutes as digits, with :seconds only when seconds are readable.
2:40
